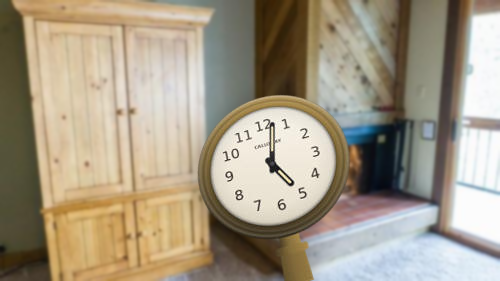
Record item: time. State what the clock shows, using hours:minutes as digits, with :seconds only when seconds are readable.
5:02
